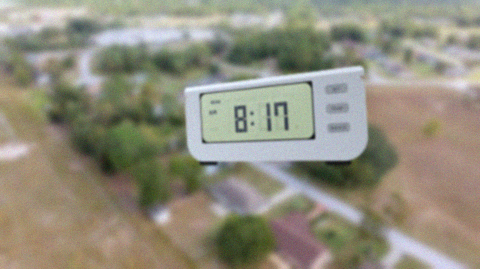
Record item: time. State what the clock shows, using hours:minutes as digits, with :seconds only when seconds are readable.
8:17
